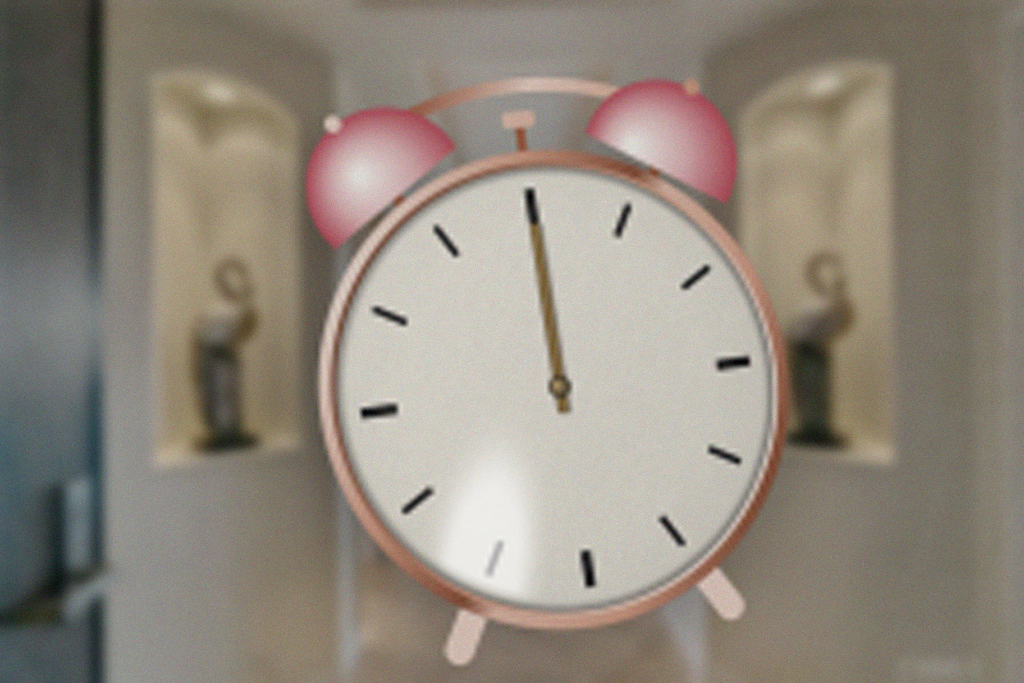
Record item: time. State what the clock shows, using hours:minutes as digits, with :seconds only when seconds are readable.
12:00
